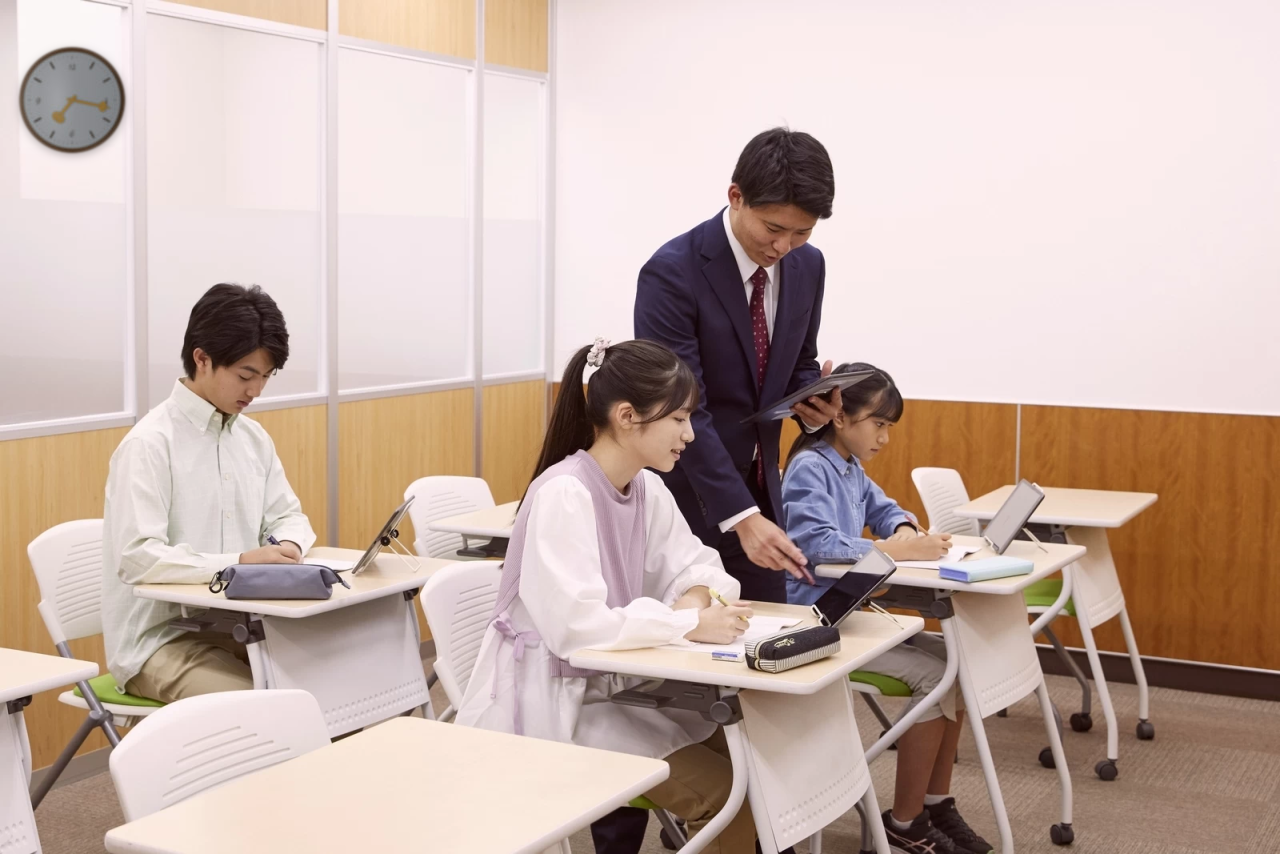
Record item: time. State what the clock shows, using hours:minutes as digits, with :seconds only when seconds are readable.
7:17
